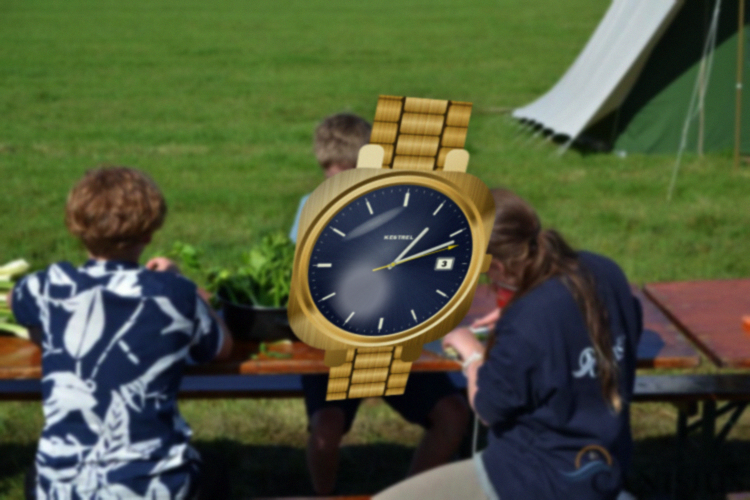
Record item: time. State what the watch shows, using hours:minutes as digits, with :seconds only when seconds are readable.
1:11:12
